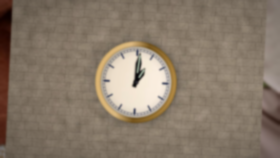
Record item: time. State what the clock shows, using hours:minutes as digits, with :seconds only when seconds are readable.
1:01
